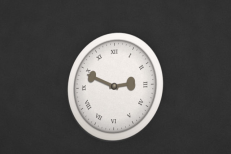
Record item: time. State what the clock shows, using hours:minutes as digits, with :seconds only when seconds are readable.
2:49
